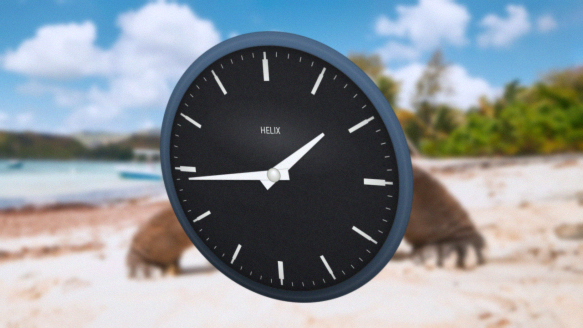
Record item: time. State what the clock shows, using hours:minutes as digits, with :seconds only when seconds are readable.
1:44
